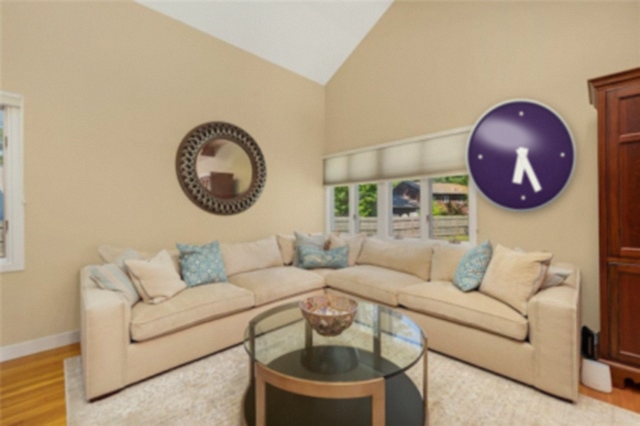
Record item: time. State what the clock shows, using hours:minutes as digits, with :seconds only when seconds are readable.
6:26
